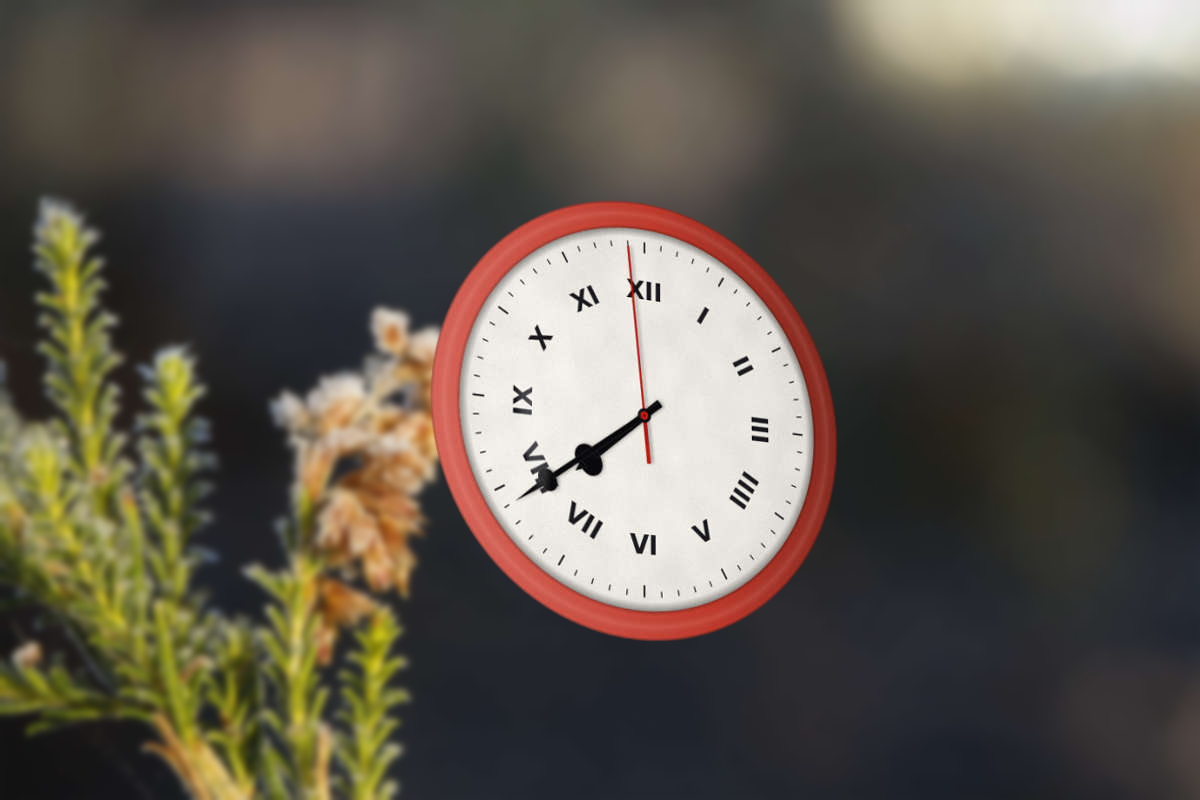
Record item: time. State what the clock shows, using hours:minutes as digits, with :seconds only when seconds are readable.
7:38:59
